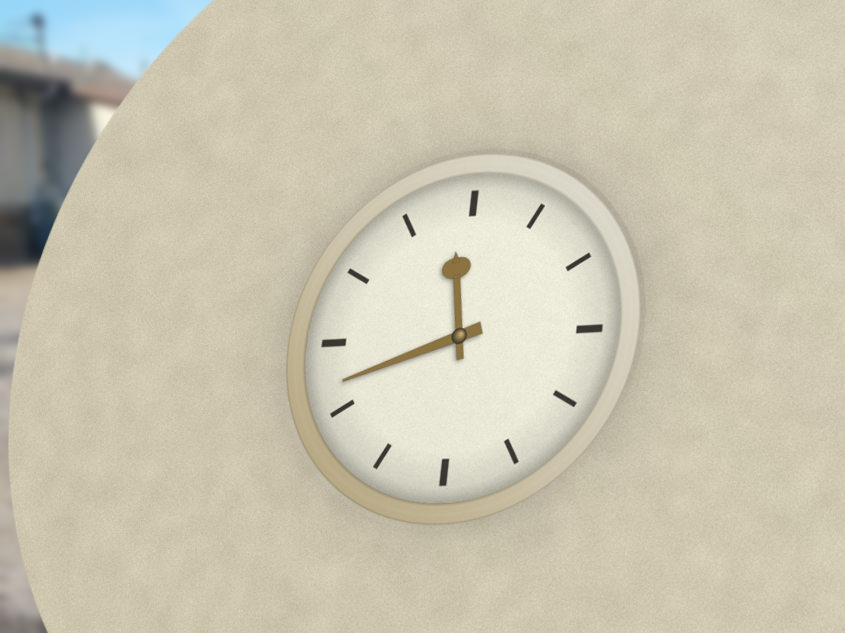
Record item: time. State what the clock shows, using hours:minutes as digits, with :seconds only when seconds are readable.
11:42
